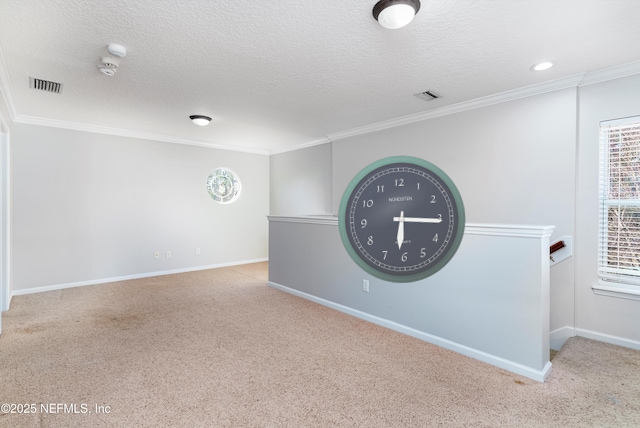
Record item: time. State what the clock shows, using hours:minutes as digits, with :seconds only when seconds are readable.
6:16
